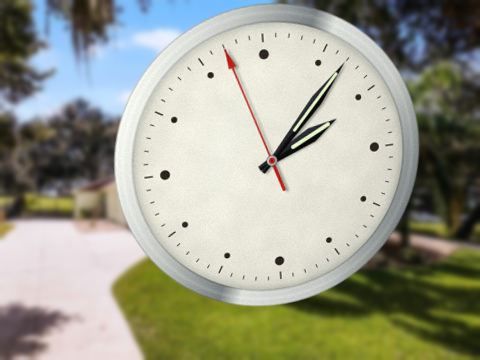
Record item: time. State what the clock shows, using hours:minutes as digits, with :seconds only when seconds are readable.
2:06:57
